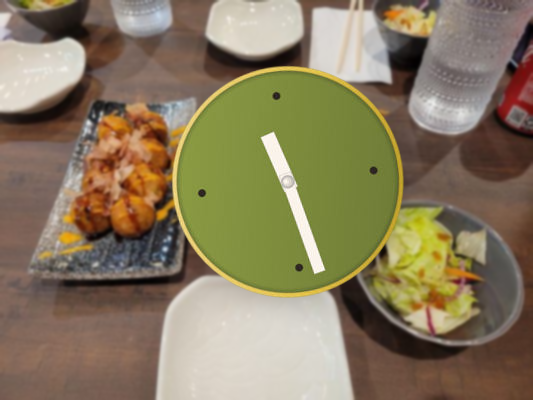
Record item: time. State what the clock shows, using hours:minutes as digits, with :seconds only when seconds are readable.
11:28
